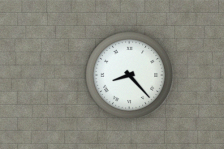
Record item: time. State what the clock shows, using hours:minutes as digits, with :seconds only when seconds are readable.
8:23
